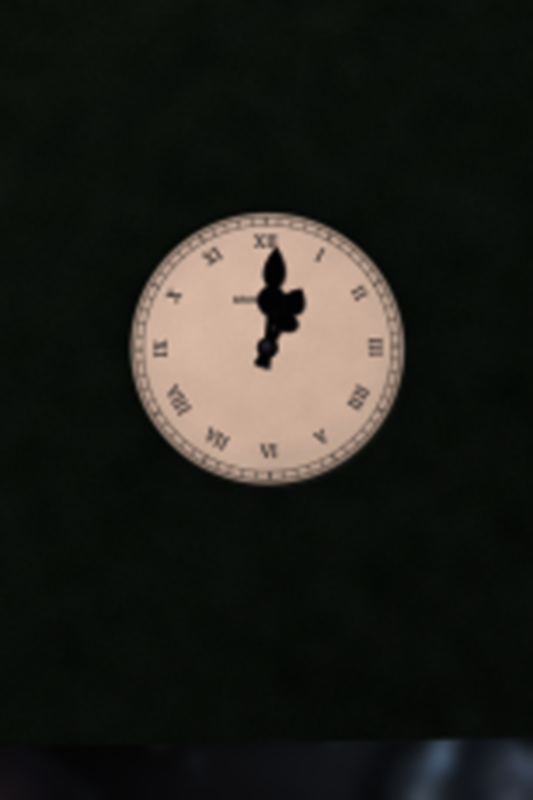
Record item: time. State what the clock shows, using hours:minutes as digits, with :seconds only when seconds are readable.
1:01
